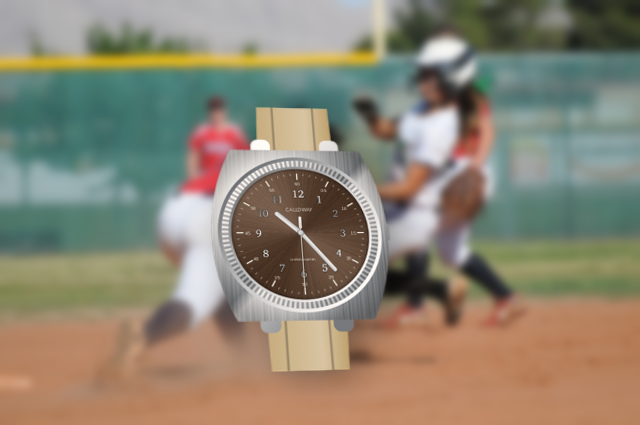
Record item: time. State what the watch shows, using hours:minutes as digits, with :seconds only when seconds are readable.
10:23:30
